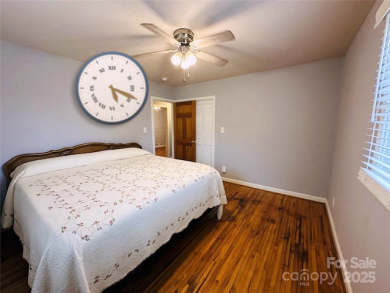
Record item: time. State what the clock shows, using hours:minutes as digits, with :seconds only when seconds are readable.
5:19
